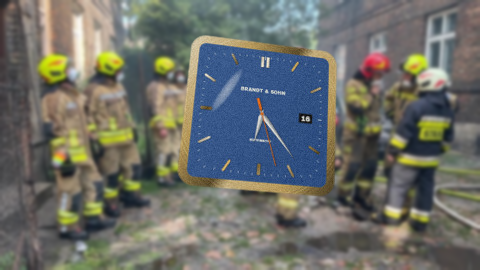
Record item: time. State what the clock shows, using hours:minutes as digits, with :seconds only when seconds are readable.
6:23:27
